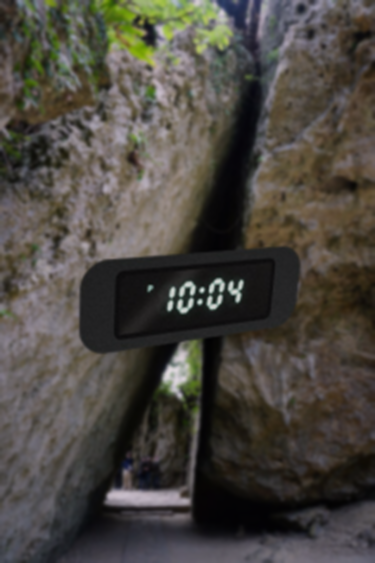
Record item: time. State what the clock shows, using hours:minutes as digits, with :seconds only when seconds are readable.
10:04
